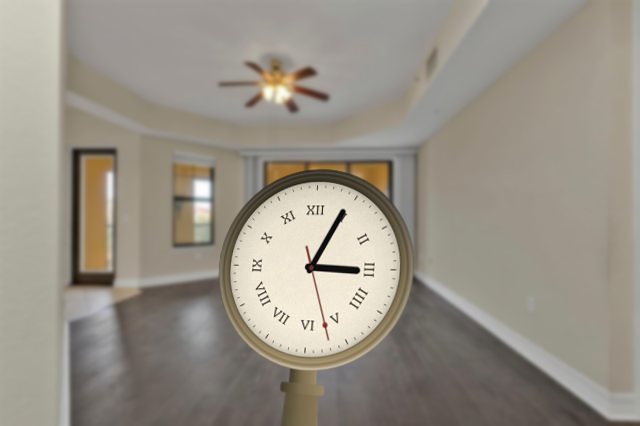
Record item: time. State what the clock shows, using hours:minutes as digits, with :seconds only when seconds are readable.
3:04:27
